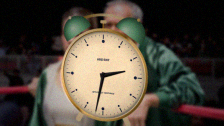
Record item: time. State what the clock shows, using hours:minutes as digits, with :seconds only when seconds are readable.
2:32
